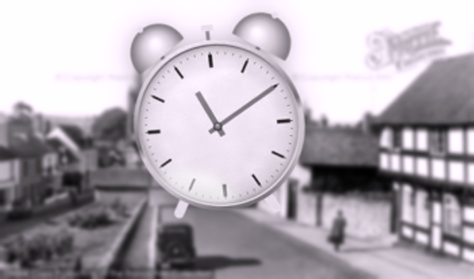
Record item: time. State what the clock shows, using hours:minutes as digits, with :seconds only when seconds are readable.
11:10
